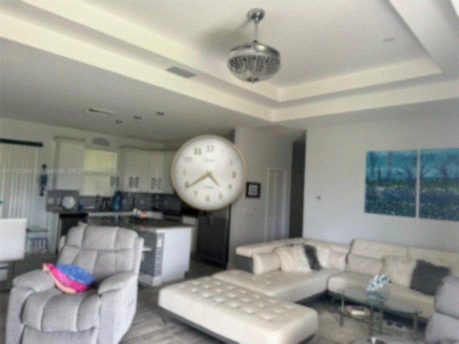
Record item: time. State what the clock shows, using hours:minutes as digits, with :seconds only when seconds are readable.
4:39
